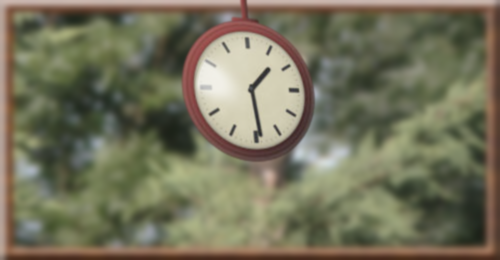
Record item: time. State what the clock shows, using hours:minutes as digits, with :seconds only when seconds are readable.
1:29
